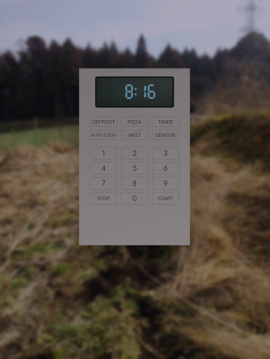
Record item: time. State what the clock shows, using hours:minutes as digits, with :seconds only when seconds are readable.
8:16
